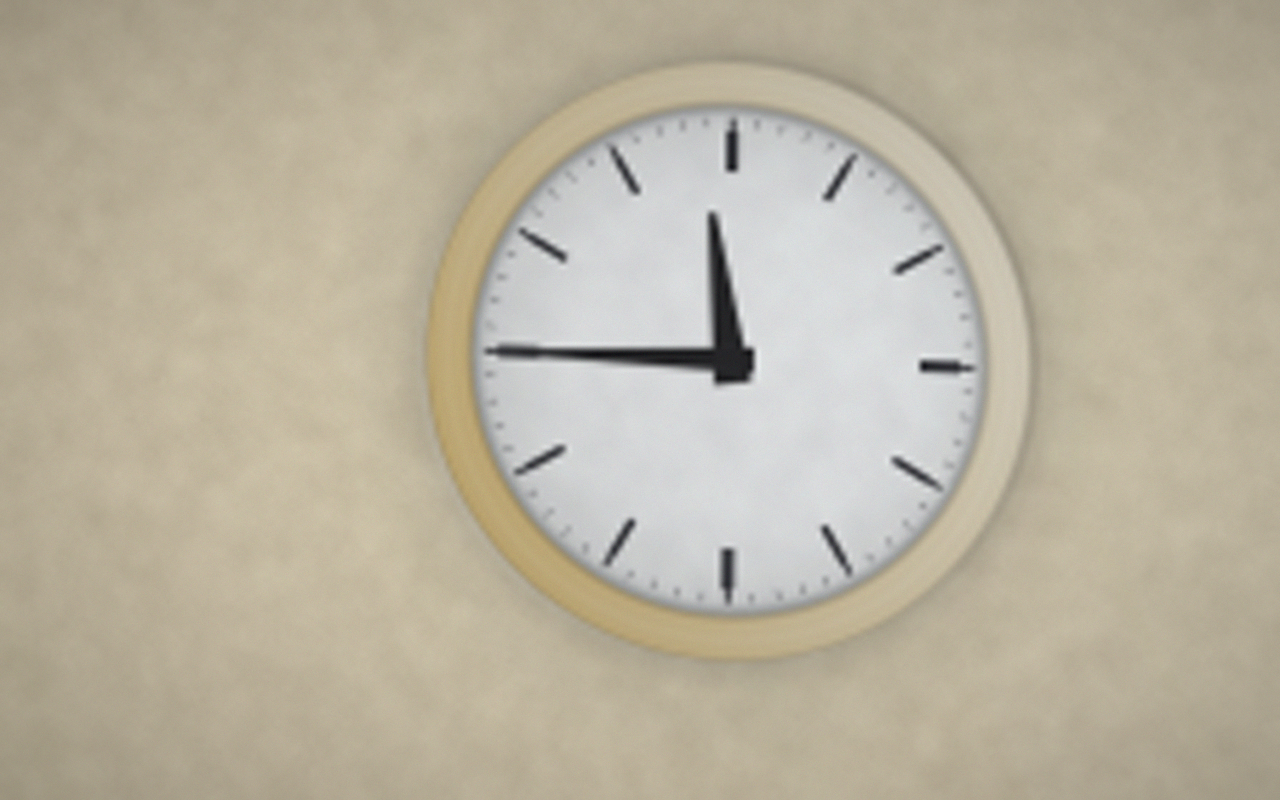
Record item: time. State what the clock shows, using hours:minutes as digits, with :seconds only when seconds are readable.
11:45
